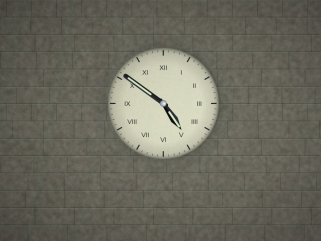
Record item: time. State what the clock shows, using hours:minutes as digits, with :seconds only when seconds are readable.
4:51
